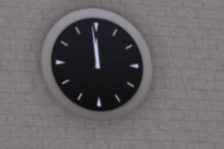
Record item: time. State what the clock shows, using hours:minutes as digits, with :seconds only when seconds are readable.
11:59
